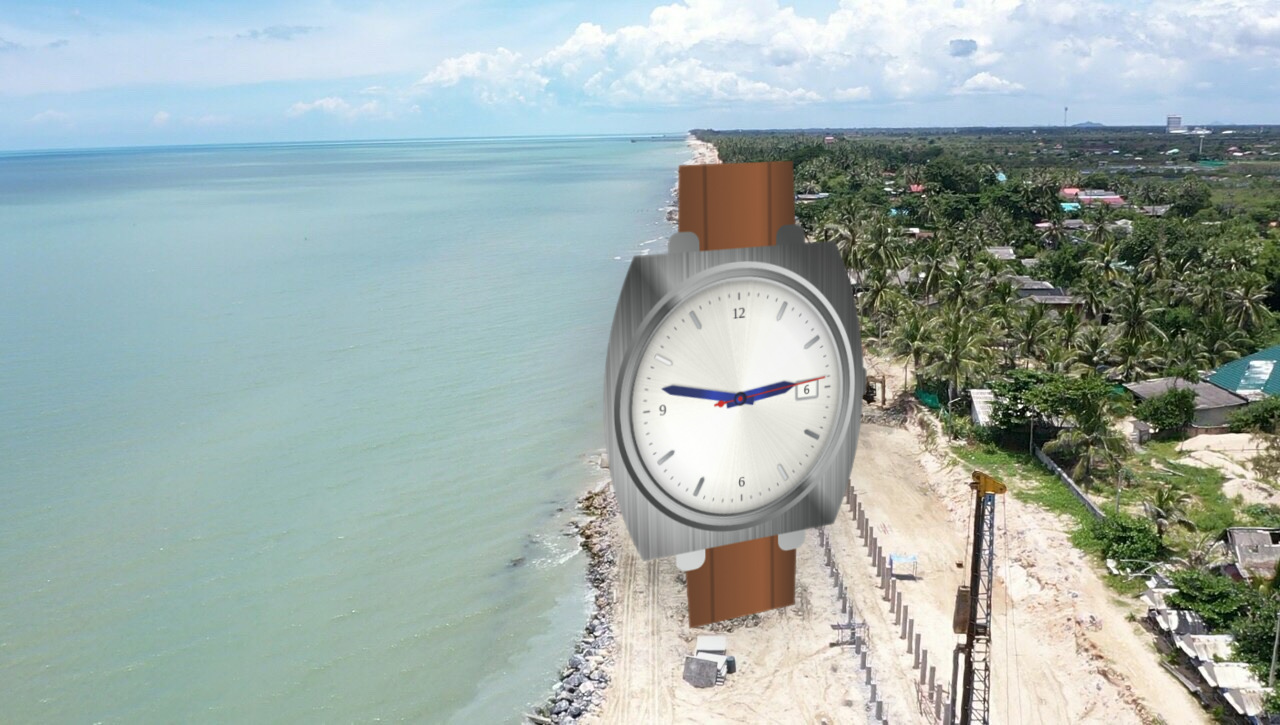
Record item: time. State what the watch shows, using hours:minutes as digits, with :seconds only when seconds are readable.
2:47:14
